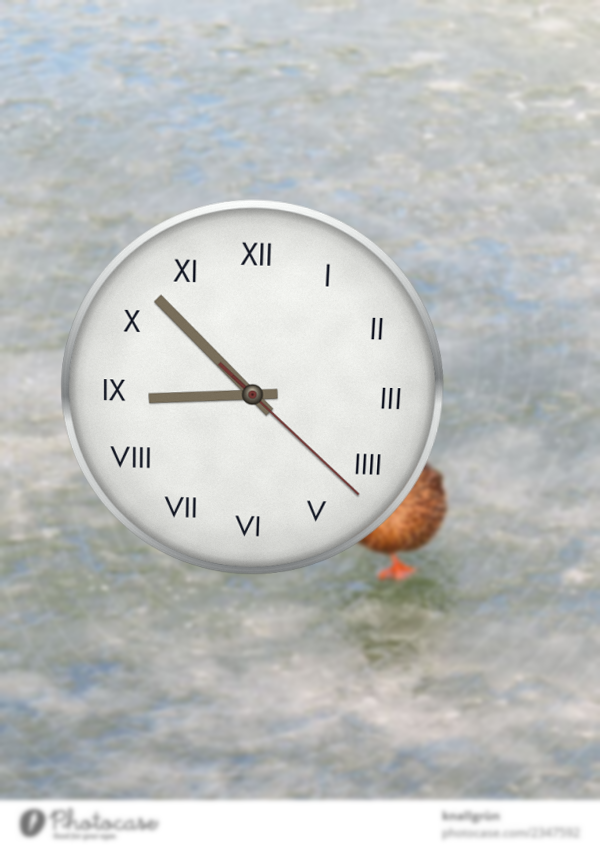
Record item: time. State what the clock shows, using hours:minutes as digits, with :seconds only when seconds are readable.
8:52:22
